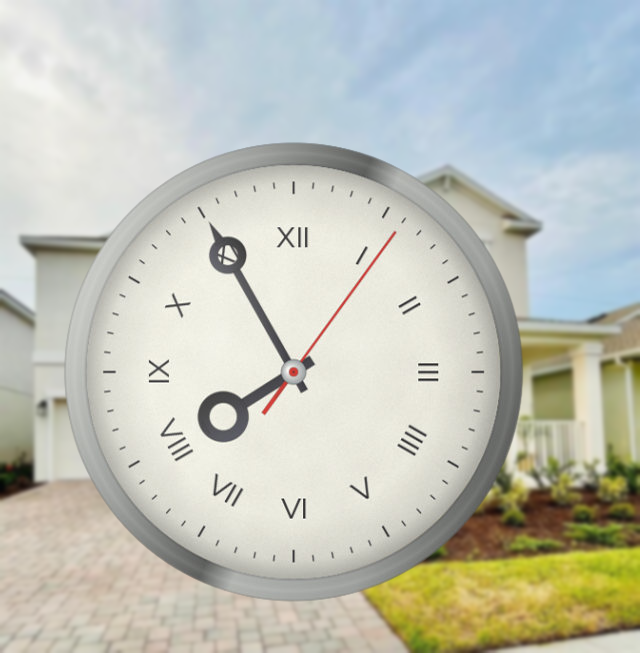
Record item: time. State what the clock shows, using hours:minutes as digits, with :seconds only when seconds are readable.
7:55:06
